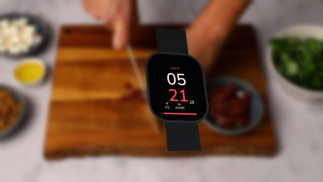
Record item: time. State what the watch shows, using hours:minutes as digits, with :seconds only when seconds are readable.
5:21
